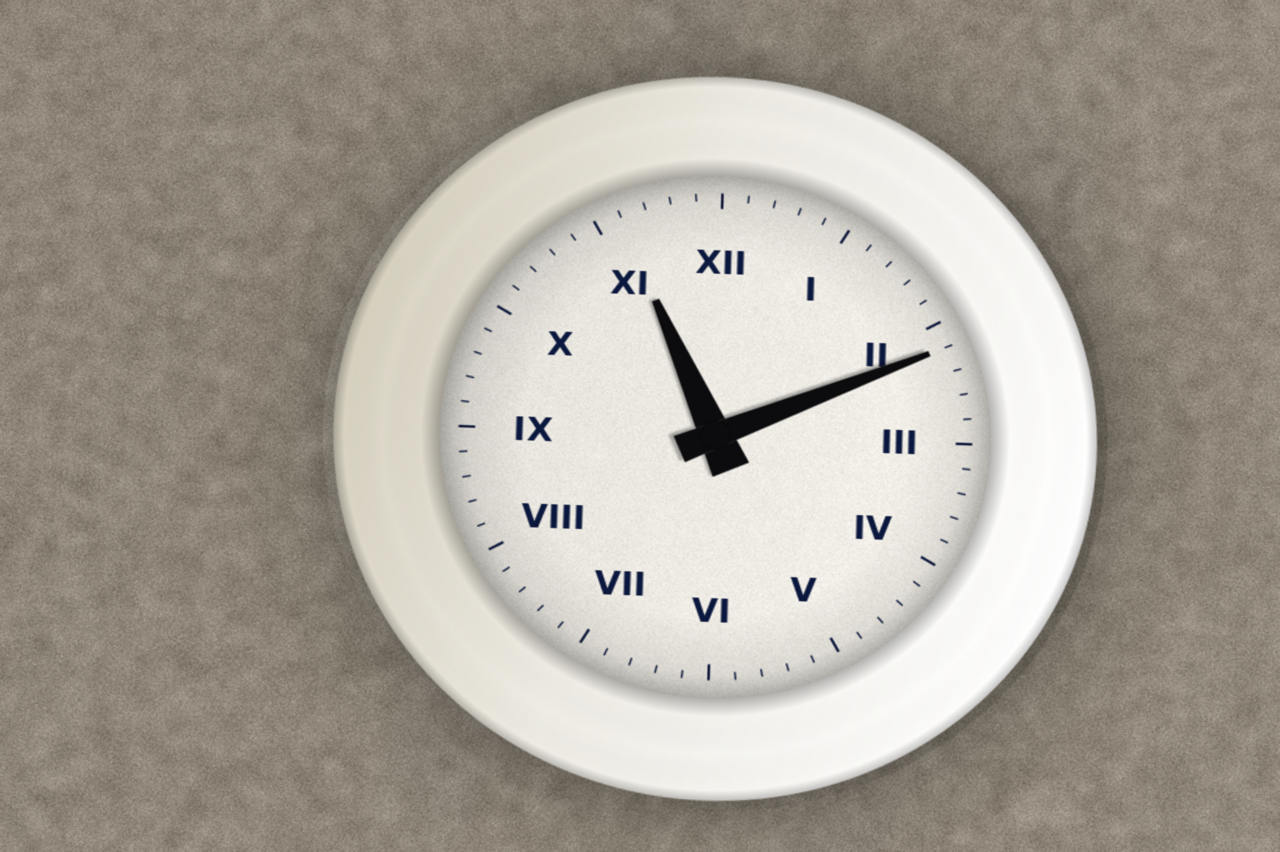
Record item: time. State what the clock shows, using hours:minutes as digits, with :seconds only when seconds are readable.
11:11
